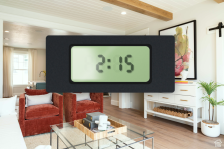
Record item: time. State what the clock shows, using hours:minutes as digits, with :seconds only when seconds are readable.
2:15
